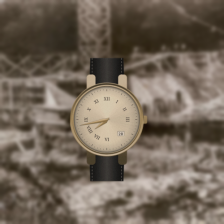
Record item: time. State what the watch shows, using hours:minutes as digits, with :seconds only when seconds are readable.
7:43
